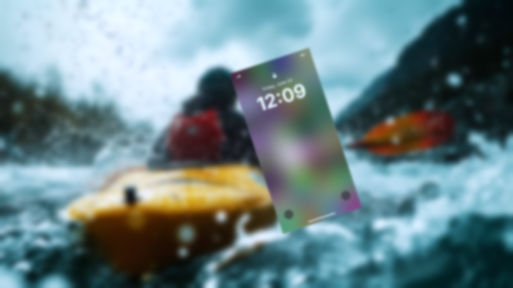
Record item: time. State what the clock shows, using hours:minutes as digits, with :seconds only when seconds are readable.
12:09
